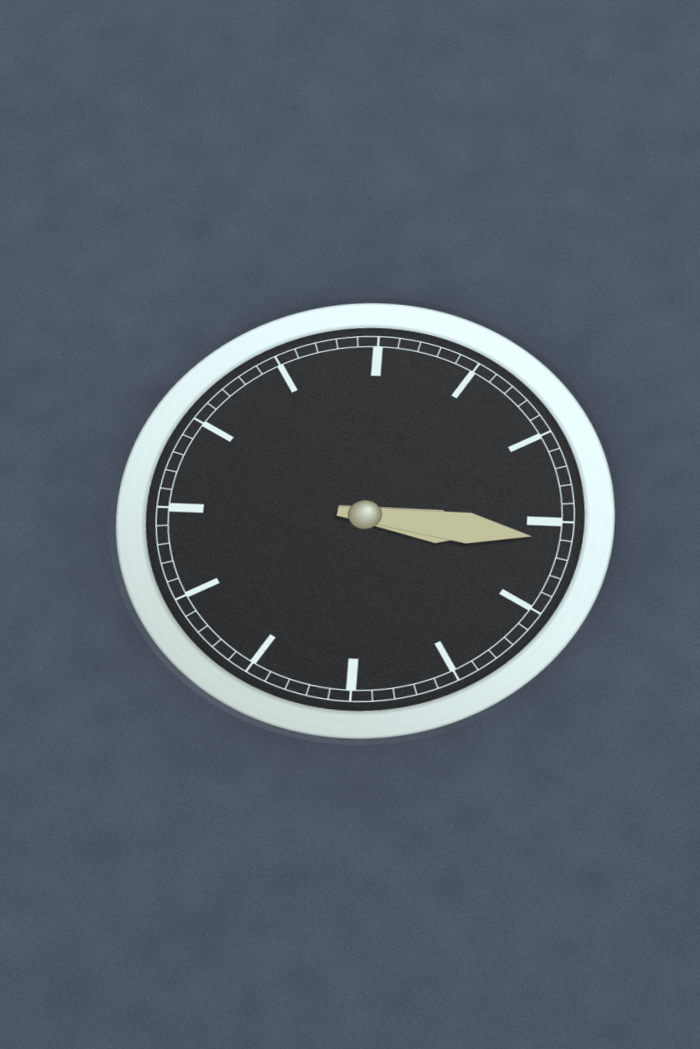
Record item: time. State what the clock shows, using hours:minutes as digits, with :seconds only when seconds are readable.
3:16
